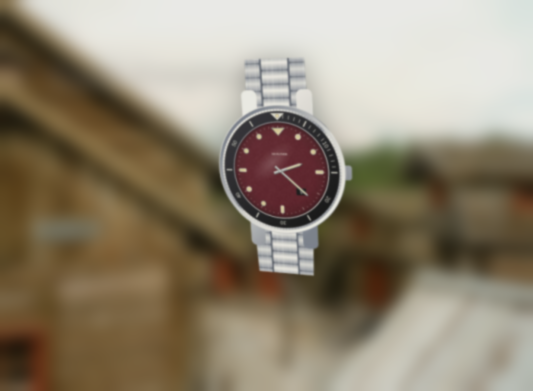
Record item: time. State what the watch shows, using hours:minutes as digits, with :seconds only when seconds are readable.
2:22
